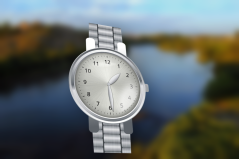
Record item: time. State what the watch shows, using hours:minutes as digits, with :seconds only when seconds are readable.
1:29
